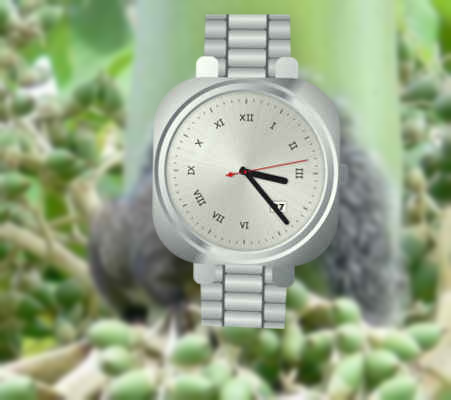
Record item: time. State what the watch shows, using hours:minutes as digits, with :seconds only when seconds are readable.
3:23:13
